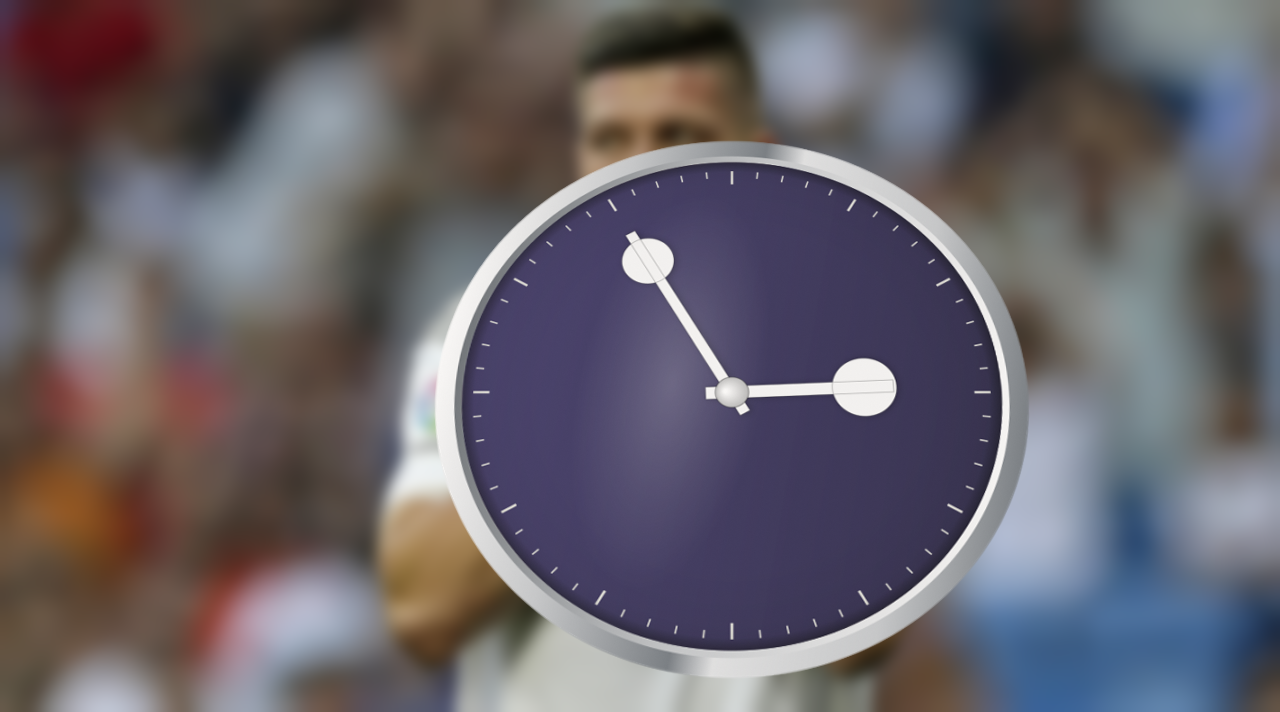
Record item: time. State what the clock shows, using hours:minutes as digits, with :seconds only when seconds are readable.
2:55
